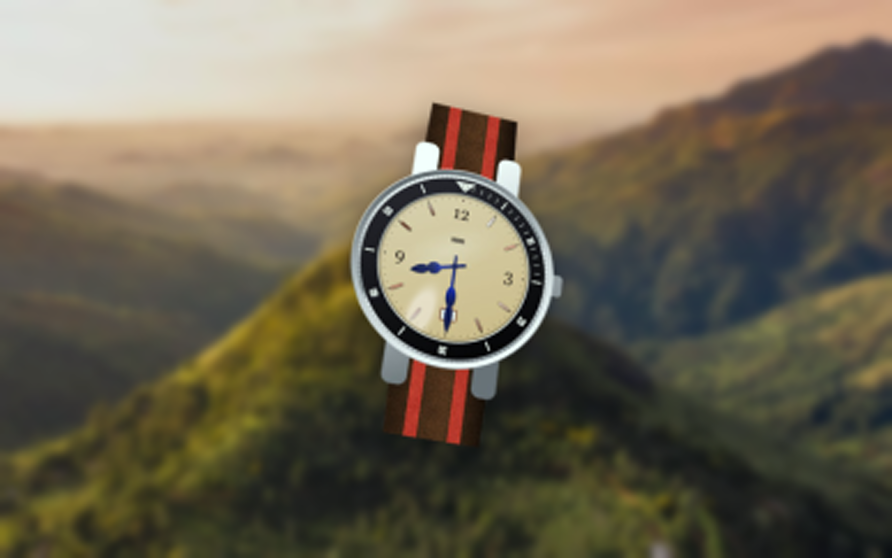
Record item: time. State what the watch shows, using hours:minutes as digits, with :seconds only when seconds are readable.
8:30
